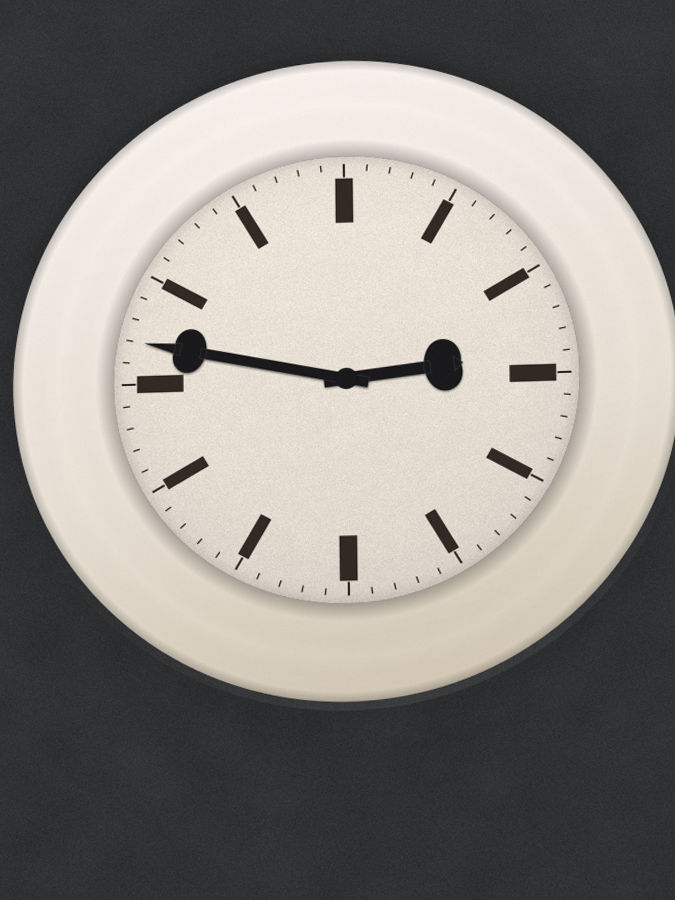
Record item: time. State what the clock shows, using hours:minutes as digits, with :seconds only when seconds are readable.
2:47
